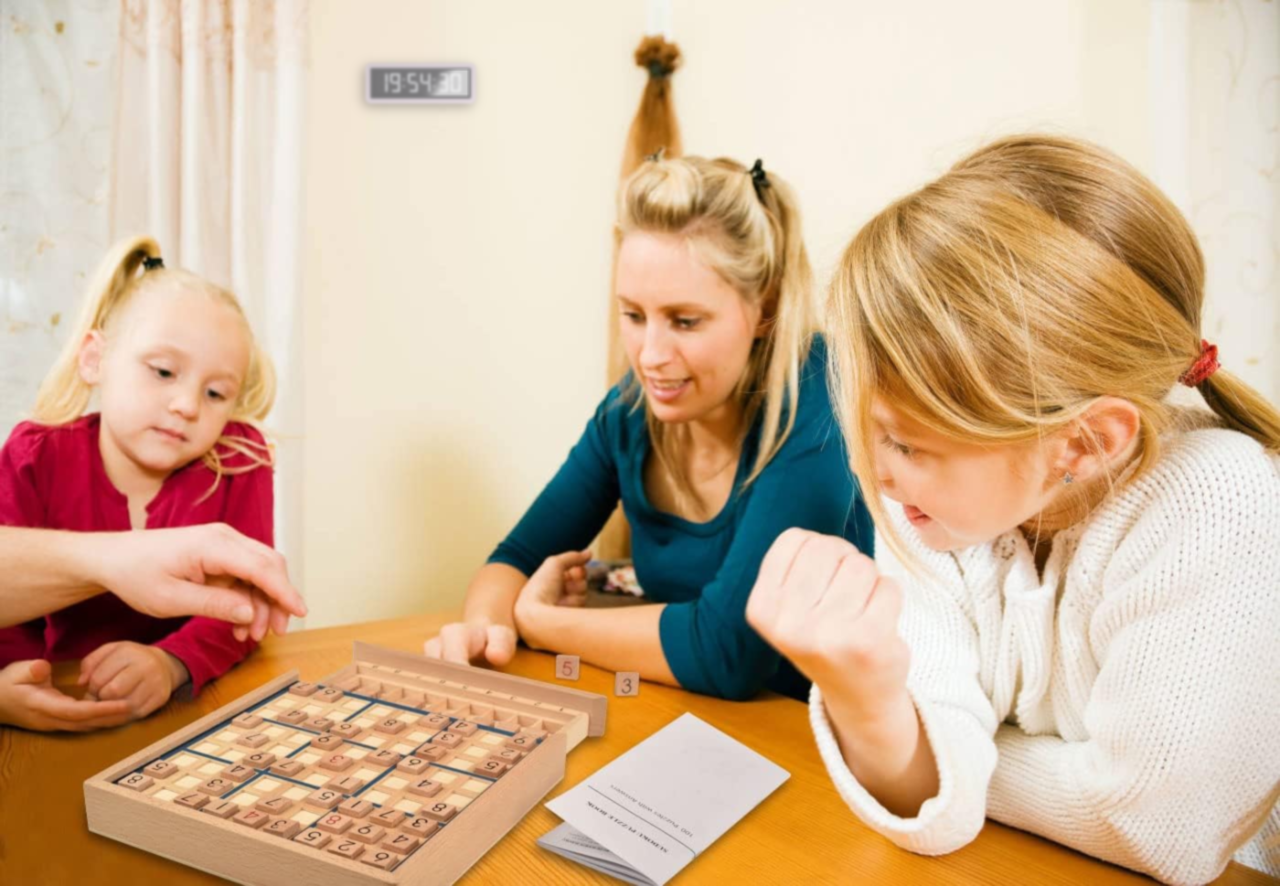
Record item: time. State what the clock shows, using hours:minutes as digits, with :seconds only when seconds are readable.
19:54:30
